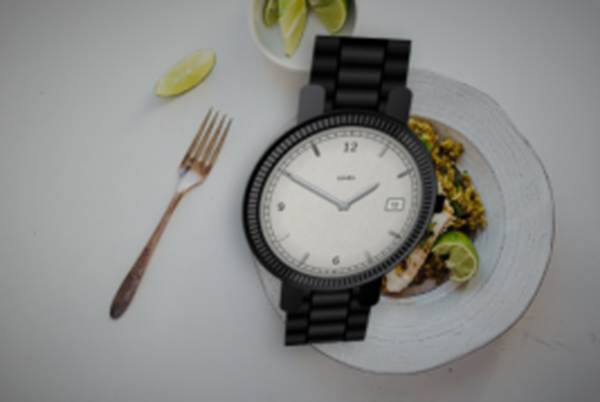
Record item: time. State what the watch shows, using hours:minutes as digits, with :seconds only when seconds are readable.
1:50
